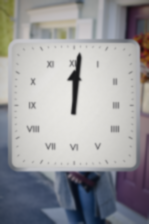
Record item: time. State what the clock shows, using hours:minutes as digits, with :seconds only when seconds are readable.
12:01
